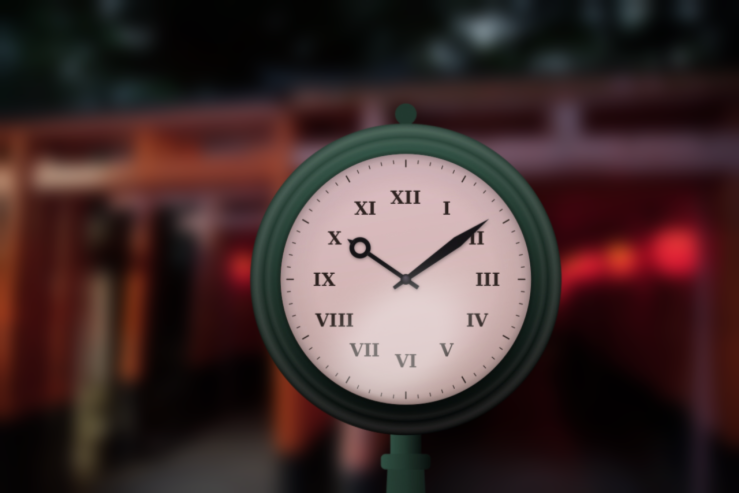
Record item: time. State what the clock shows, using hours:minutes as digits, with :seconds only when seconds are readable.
10:09
